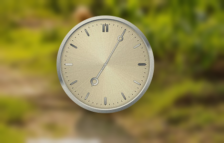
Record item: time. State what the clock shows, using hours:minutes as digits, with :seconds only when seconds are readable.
7:05
